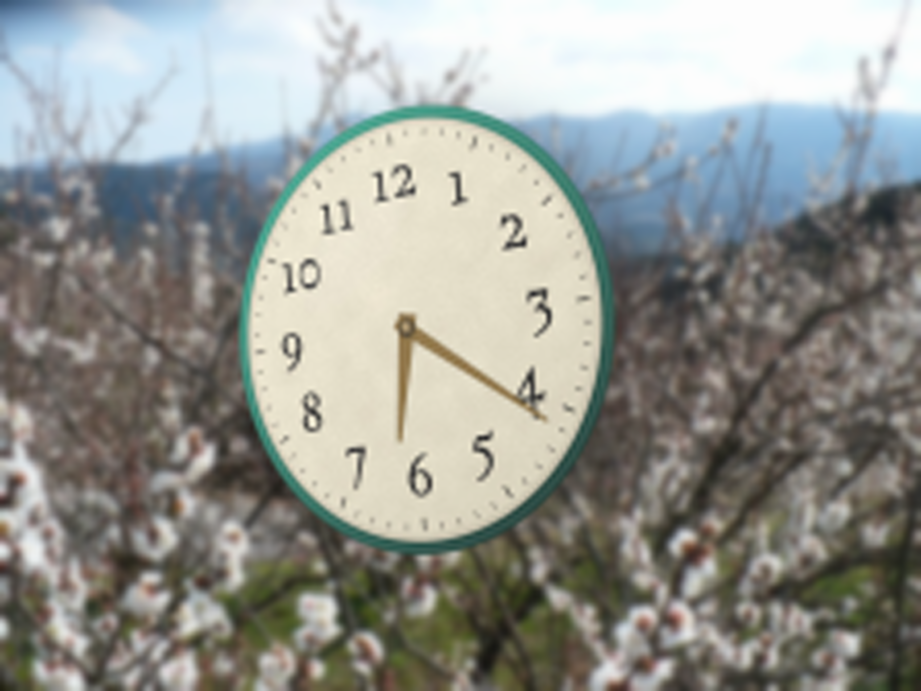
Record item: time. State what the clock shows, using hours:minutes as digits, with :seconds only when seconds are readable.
6:21
